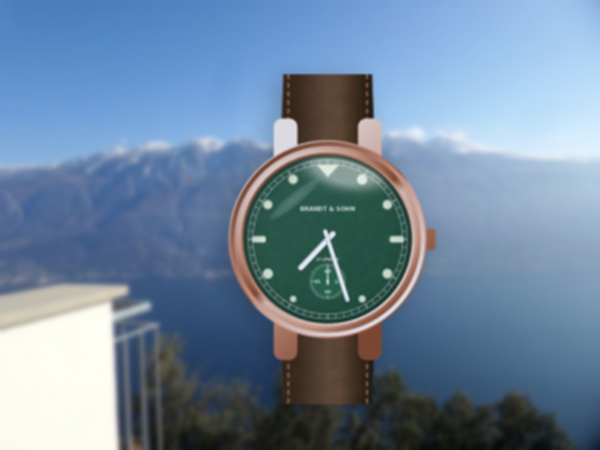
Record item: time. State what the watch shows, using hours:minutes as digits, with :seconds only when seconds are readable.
7:27
